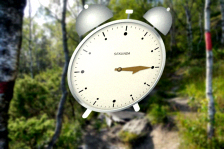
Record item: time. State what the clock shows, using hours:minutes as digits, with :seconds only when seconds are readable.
3:15
